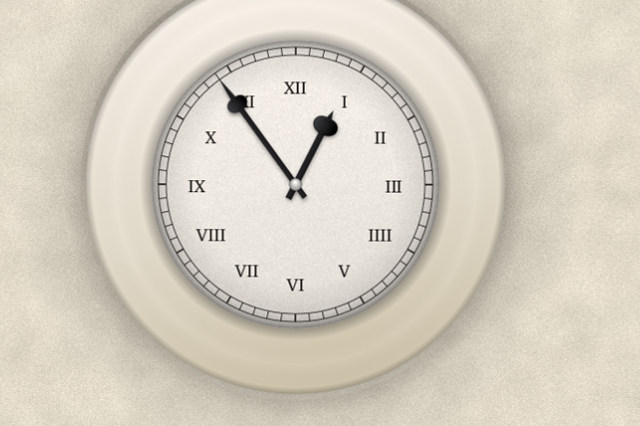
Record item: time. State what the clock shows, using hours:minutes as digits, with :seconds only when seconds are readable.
12:54
